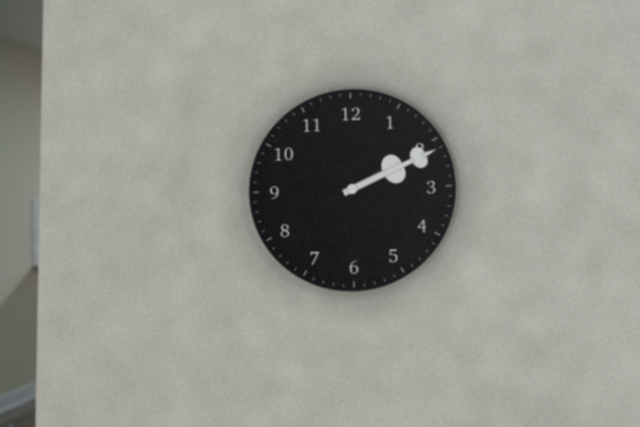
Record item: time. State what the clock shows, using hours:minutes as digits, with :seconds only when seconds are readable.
2:11
